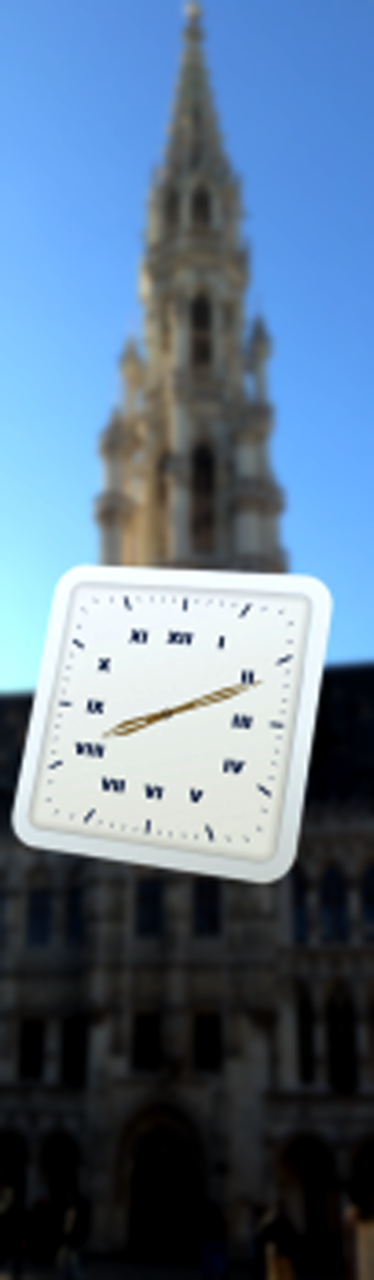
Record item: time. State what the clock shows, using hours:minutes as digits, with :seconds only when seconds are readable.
8:11
